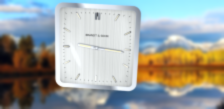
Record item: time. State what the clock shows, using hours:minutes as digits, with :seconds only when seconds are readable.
9:16
